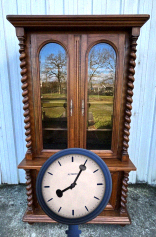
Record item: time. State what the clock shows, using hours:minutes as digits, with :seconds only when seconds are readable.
8:05
